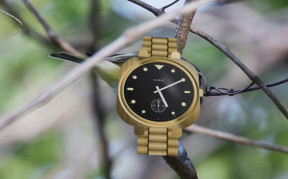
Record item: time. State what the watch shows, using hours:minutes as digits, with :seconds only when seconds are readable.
5:10
